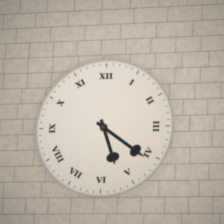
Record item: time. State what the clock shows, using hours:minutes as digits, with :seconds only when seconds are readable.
5:21
